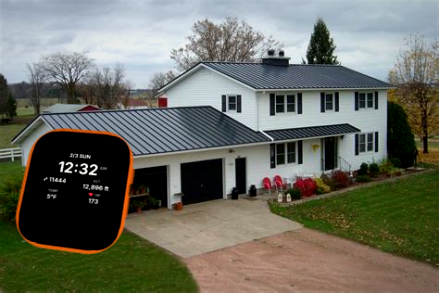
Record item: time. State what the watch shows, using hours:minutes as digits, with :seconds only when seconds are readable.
12:32
